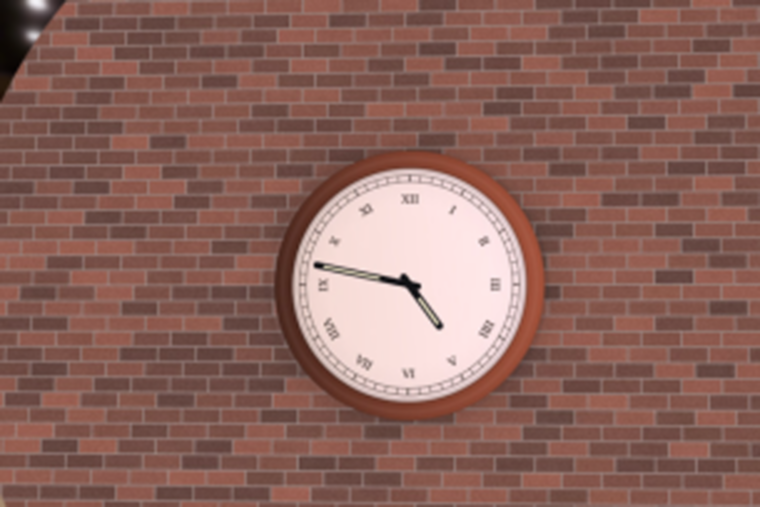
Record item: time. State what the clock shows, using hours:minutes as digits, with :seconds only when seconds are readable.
4:47
